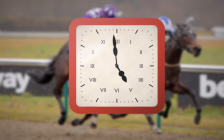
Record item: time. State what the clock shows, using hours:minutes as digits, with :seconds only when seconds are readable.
4:59
